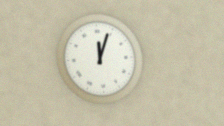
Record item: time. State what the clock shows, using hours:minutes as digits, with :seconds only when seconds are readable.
12:04
